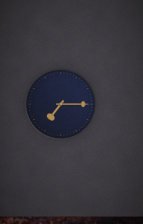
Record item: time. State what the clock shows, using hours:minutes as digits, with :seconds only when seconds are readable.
7:15
